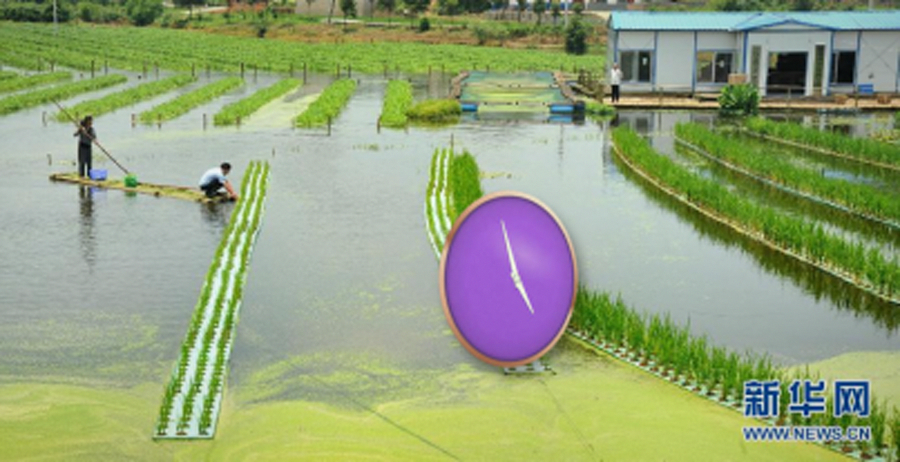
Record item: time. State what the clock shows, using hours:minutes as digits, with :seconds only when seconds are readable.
4:57
